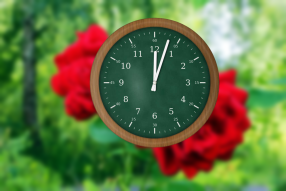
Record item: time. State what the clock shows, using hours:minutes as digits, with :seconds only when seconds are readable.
12:03
